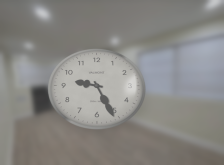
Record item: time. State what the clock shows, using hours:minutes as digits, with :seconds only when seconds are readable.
9:26
